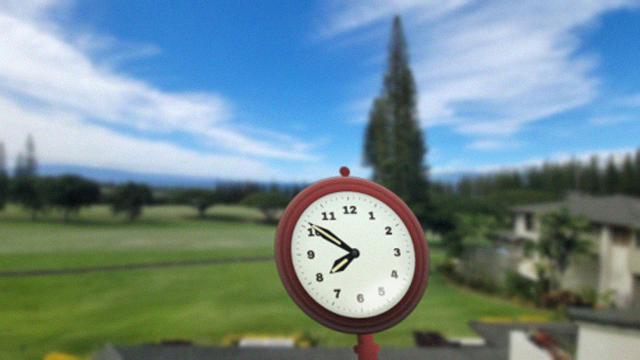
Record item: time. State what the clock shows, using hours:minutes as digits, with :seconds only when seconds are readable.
7:51
